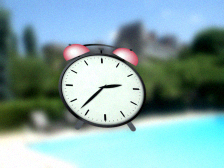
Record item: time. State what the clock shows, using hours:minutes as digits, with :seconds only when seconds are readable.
2:37
